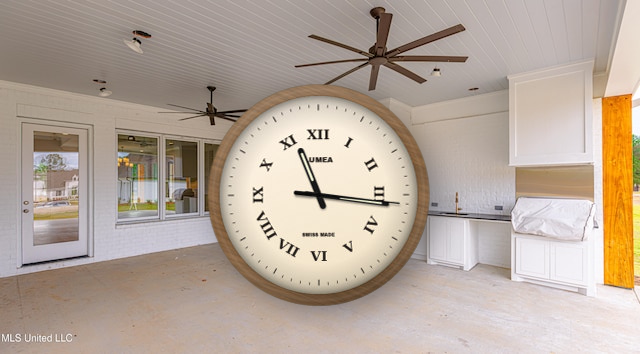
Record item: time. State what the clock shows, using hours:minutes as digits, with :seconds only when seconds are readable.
11:16:16
